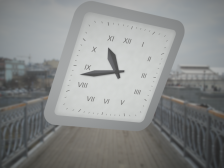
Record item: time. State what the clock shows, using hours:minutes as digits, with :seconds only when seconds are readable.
10:43
